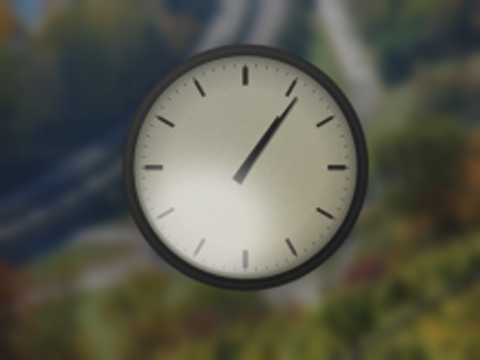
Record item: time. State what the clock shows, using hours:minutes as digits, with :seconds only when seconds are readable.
1:06
